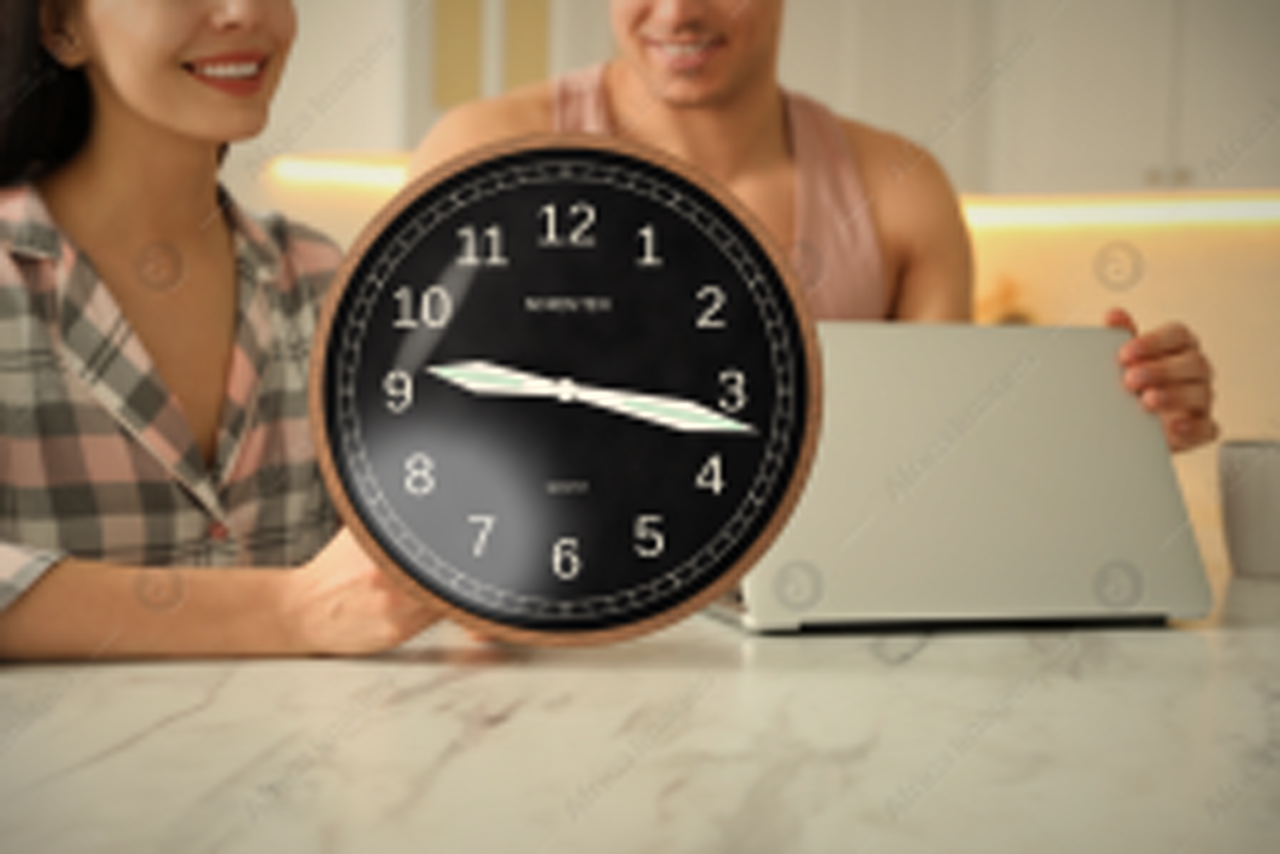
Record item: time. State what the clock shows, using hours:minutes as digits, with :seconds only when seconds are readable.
9:17
